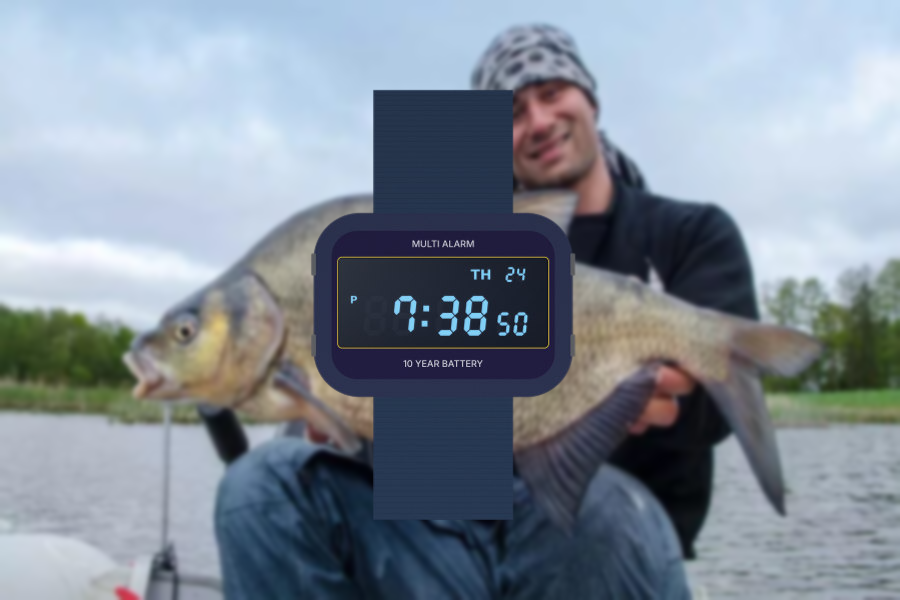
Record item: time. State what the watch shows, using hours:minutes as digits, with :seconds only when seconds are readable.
7:38:50
